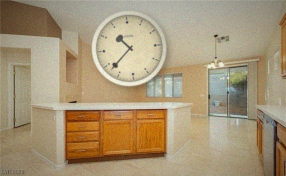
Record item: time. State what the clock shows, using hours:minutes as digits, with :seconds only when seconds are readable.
10:38
